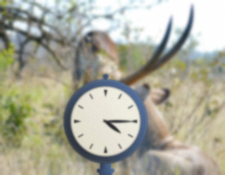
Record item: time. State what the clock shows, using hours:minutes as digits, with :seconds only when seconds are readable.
4:15
